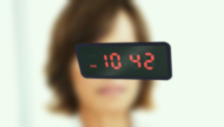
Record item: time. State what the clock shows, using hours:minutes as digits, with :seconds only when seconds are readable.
10:42
